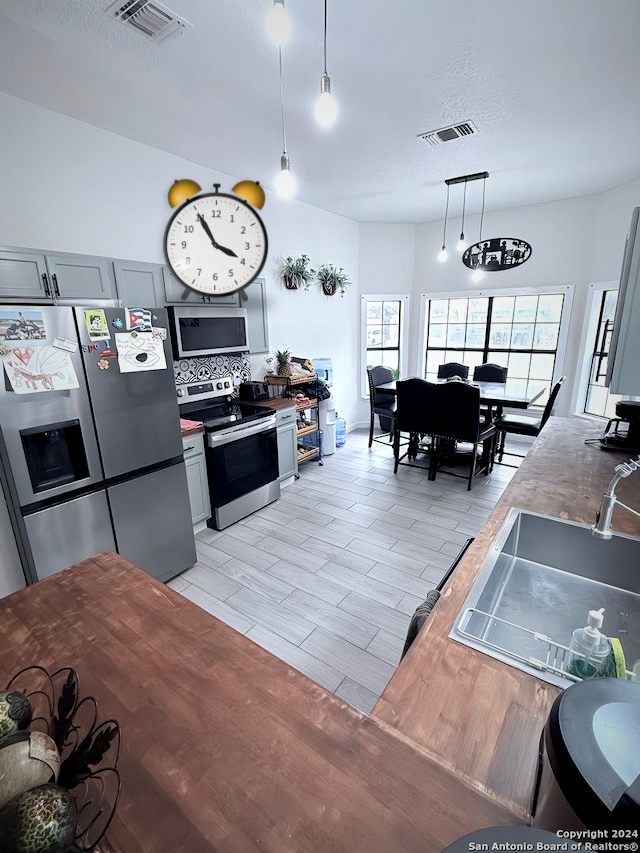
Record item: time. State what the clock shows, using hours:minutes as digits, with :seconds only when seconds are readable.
3:55
